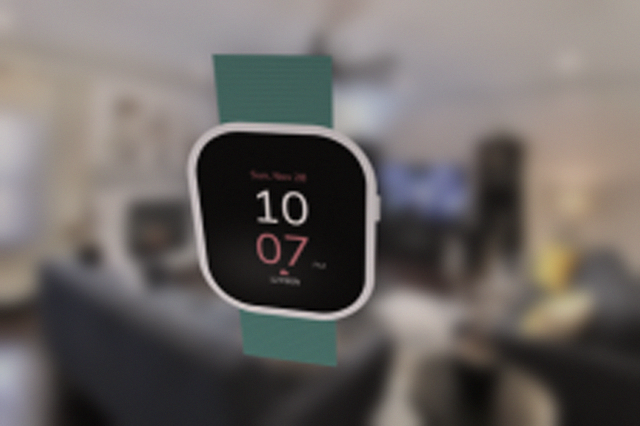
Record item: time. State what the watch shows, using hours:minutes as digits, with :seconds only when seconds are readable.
10:07
